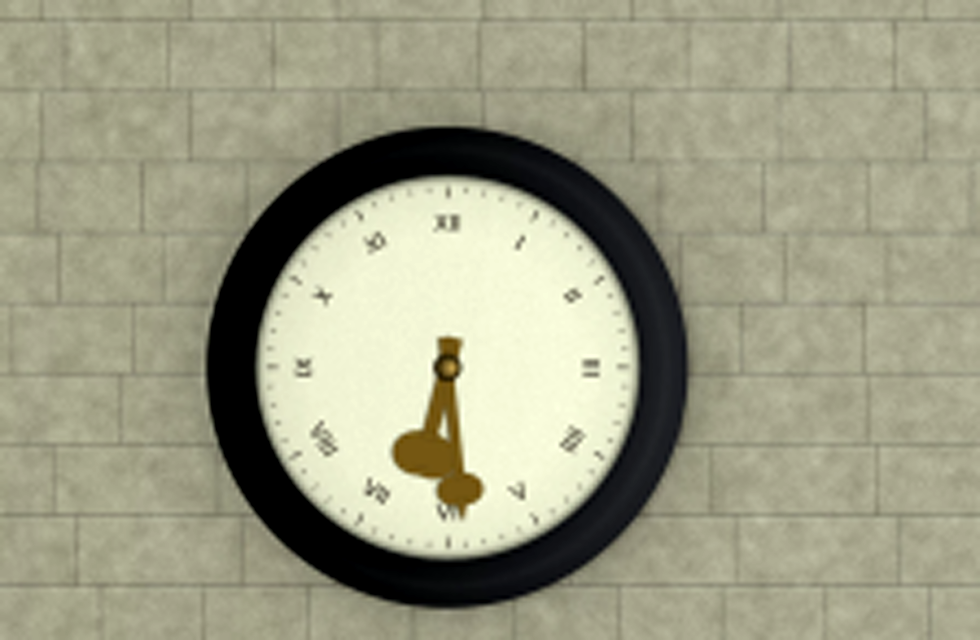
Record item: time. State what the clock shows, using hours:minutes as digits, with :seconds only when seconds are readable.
6:29
